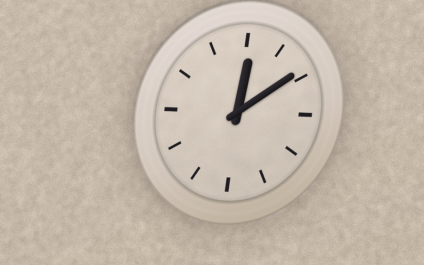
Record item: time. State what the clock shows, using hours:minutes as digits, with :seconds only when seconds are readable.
12:09
